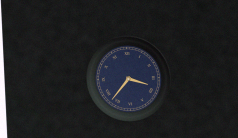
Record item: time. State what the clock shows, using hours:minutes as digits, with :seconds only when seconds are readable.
3:37
